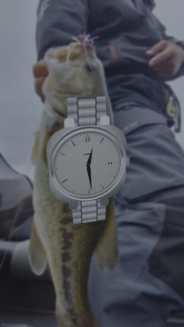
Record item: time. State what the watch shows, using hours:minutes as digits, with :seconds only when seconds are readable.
12:29
